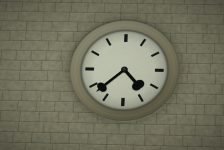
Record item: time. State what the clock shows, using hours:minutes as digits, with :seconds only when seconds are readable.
4:38
